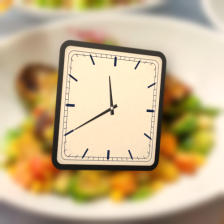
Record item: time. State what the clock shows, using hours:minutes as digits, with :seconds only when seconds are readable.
11:40
